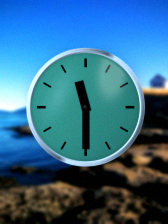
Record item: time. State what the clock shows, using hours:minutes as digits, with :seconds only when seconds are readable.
11:30
